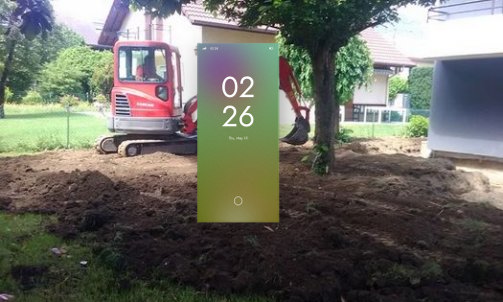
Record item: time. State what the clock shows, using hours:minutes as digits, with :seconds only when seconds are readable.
2:26
